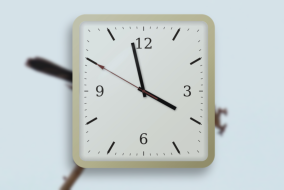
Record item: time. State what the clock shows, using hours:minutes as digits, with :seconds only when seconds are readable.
3:57:50
